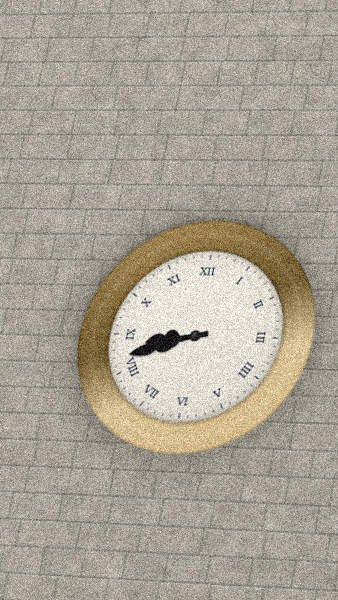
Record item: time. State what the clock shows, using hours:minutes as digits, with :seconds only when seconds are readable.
8:42
